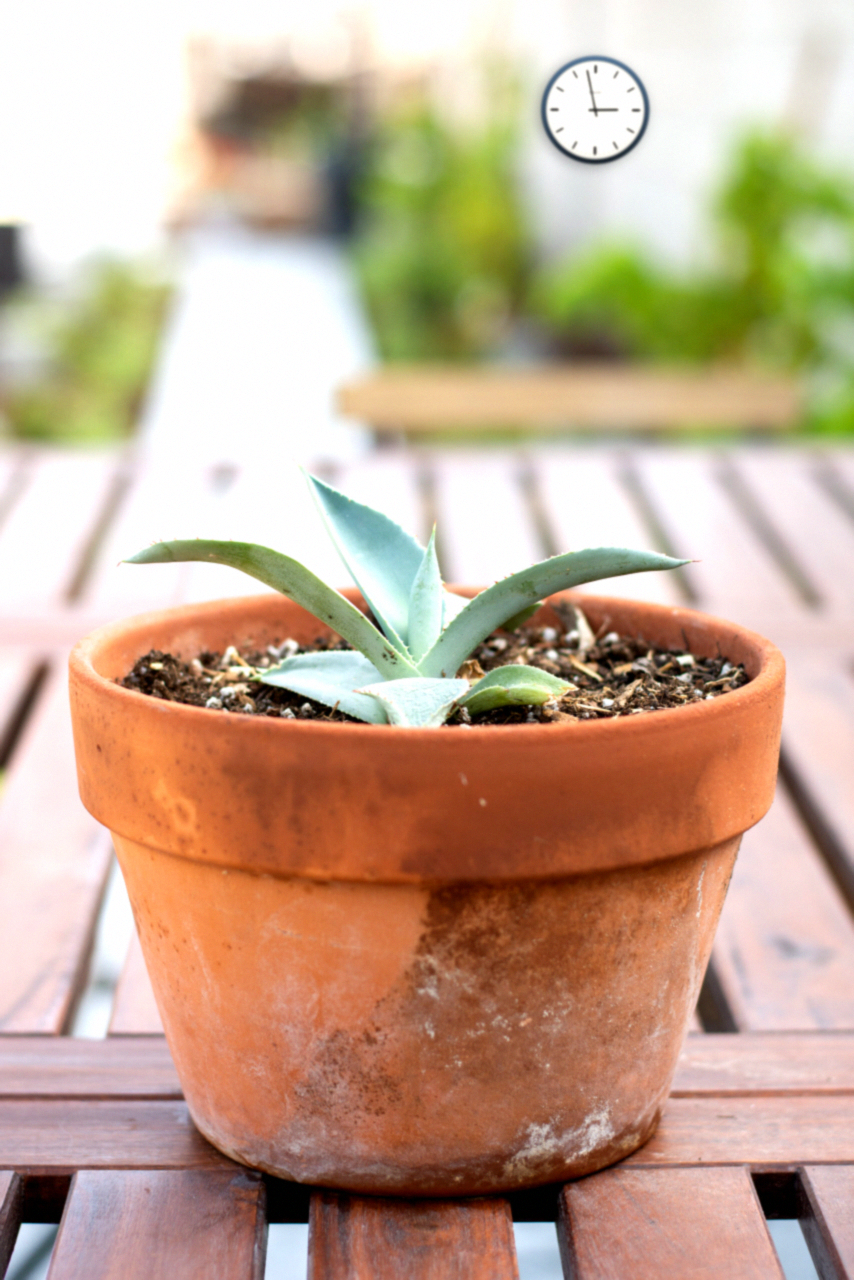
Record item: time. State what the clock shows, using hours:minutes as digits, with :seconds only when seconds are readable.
2:58
